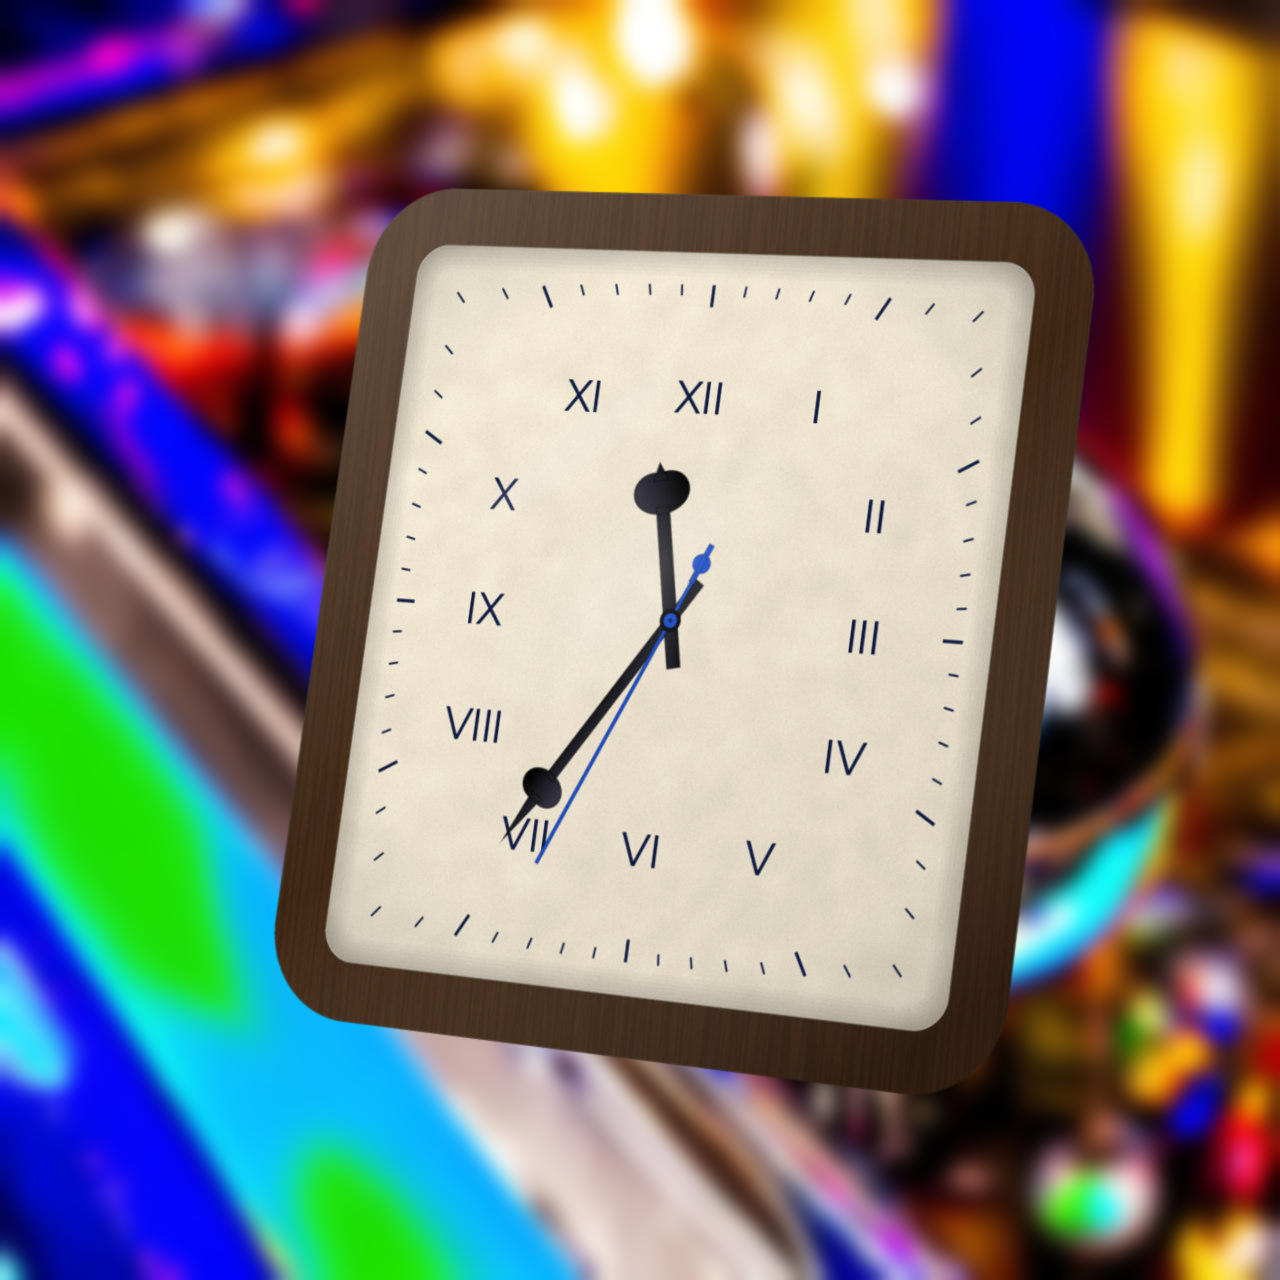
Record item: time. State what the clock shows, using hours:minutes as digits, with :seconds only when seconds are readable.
11:35:34
